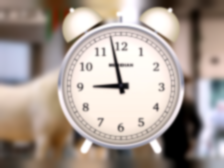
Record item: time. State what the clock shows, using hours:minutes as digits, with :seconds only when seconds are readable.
8:58
